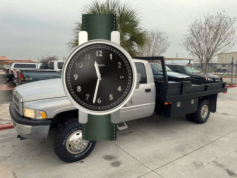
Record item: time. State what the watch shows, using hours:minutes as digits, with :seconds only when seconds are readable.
11:32
